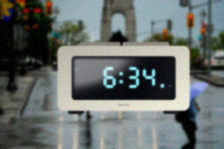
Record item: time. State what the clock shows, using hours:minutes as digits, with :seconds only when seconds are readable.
6:34
